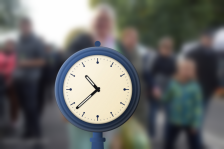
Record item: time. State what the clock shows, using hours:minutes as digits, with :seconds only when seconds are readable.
10:38
